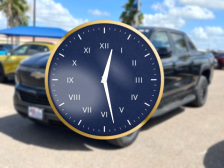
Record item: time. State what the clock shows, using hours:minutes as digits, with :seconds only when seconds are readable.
12:28
